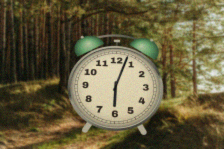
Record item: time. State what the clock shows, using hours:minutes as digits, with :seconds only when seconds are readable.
6:03
